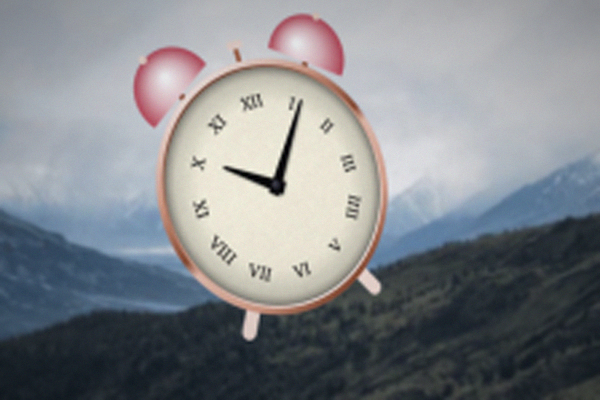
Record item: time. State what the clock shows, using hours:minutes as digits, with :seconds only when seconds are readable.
10:06
